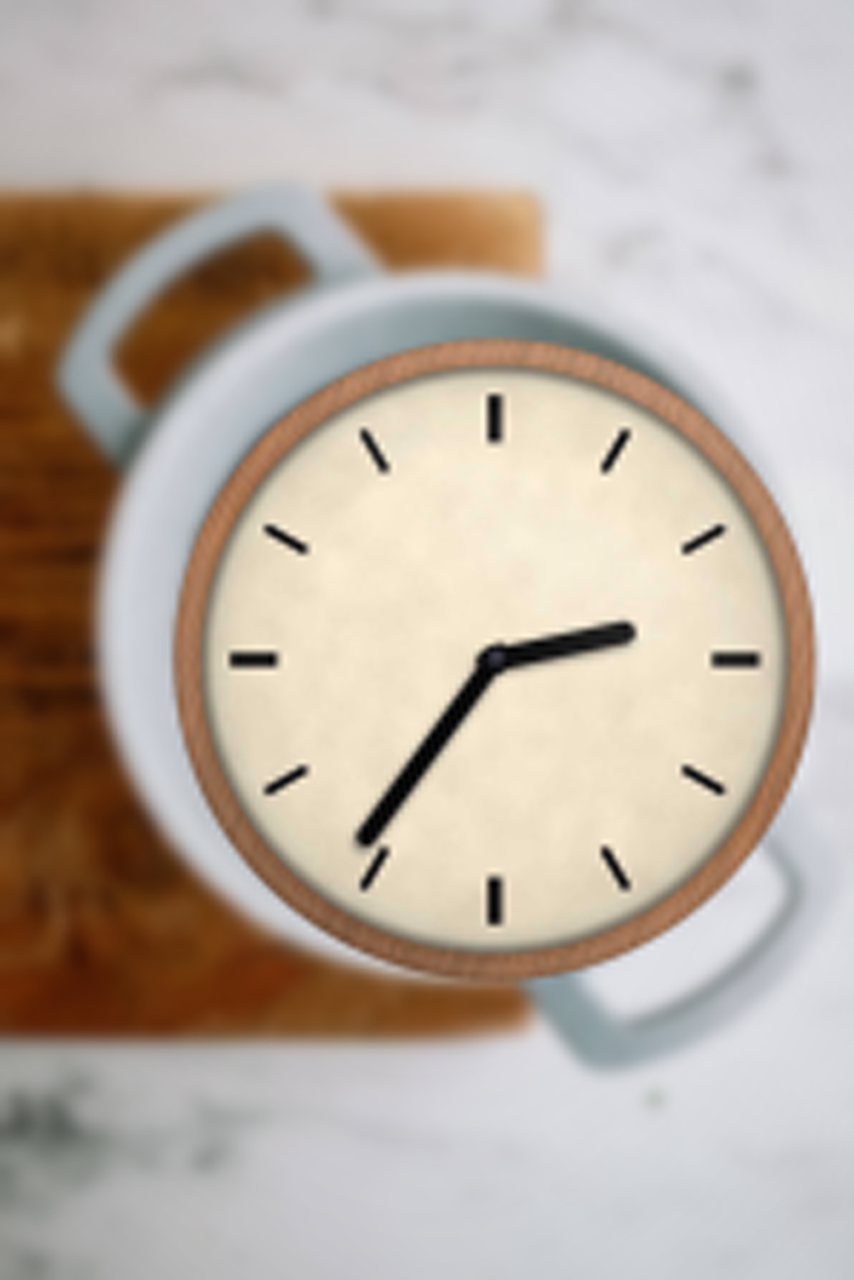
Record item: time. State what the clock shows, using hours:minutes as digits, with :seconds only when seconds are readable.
2:36
